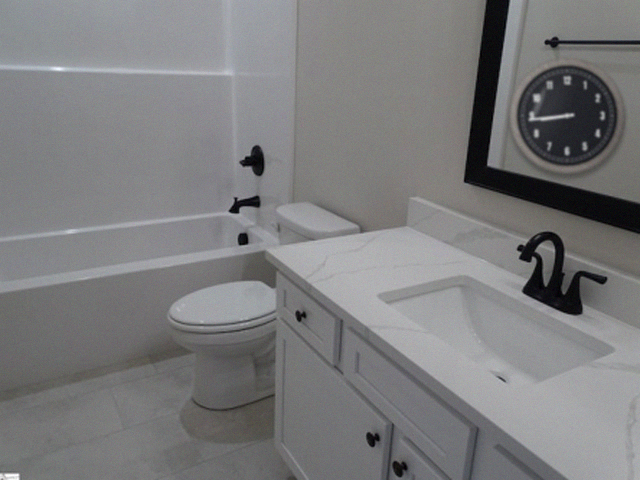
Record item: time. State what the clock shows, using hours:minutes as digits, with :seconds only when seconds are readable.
8:44
